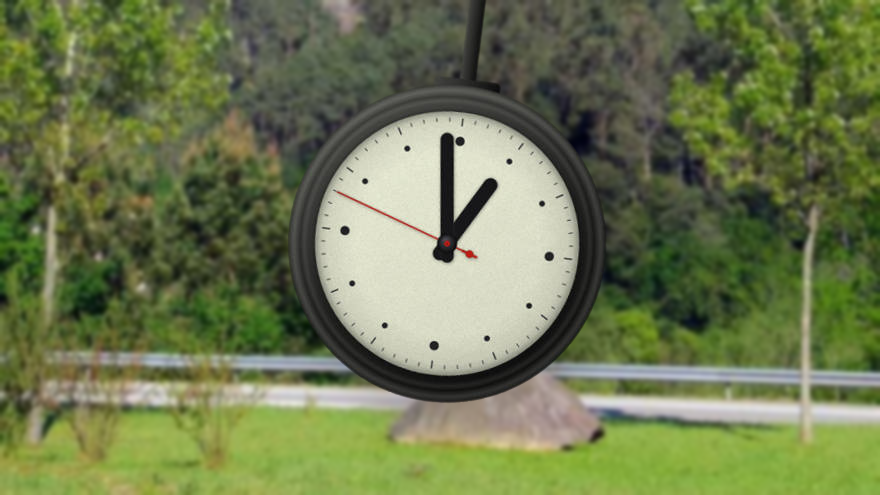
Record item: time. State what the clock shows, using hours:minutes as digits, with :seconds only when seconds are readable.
12:58:48
